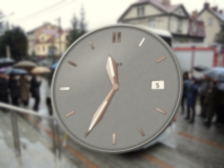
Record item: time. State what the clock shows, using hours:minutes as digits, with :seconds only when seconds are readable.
11:35
